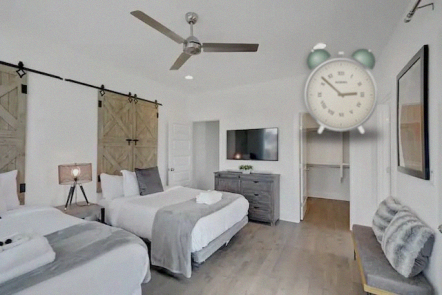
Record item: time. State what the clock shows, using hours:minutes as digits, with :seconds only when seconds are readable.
2:52
